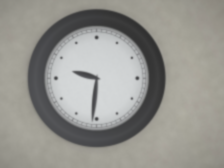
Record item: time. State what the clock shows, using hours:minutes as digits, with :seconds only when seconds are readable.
9:31
